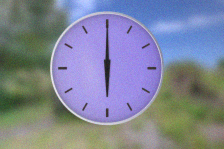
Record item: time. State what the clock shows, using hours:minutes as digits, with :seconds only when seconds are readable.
6:00
